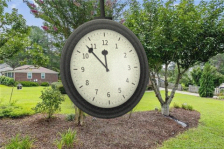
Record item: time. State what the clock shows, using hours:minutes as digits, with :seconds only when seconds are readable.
11:53
